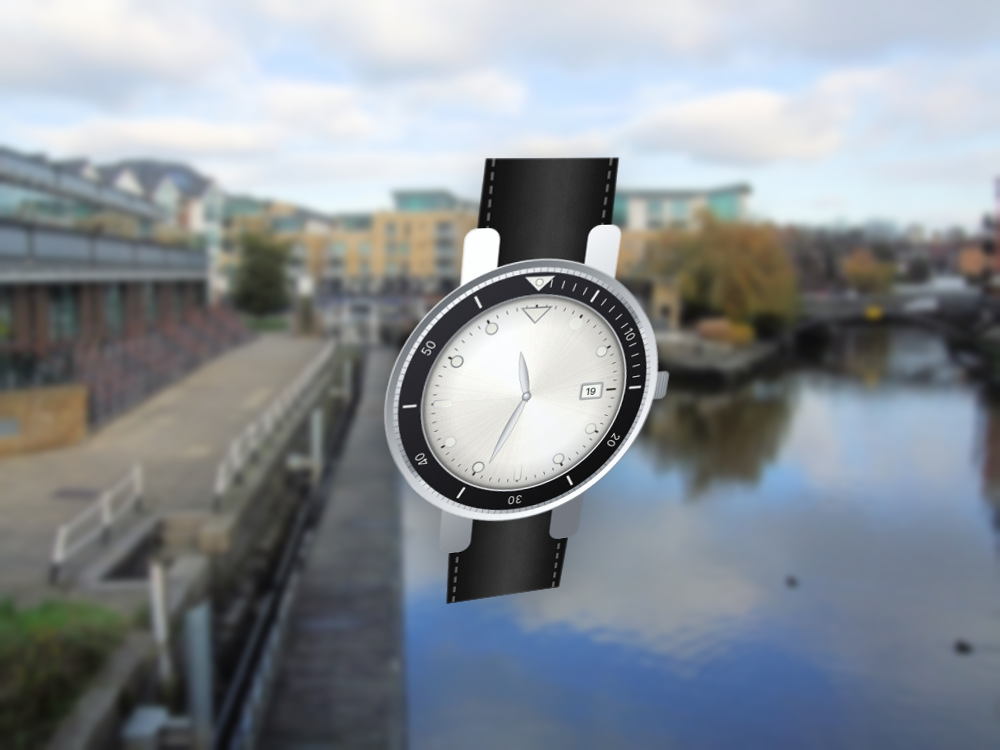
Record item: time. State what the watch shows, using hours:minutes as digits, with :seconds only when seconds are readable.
11:34
